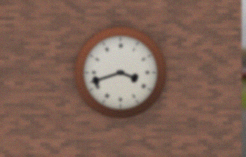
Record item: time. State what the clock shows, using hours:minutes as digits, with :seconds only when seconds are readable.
3:42
